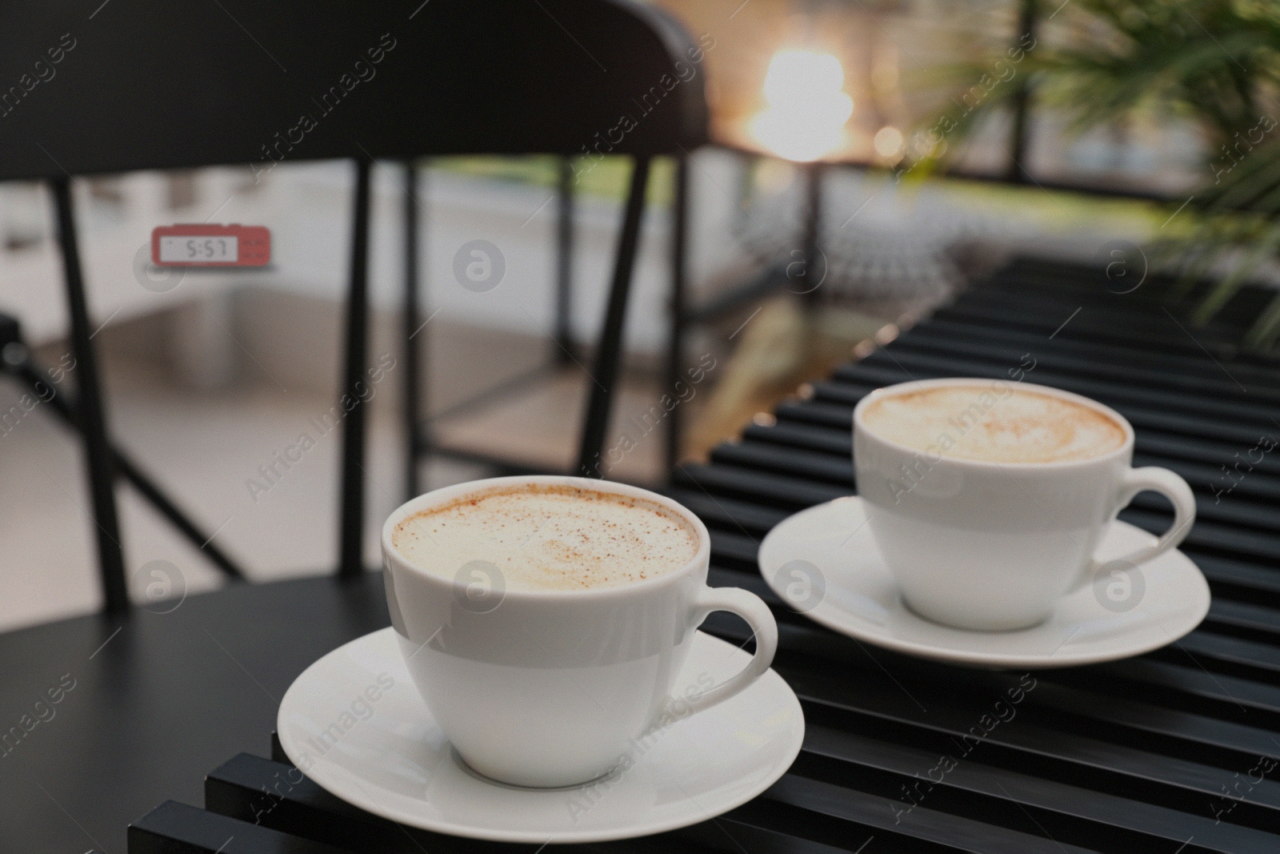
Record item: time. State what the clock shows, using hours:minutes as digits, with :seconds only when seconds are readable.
5:57
